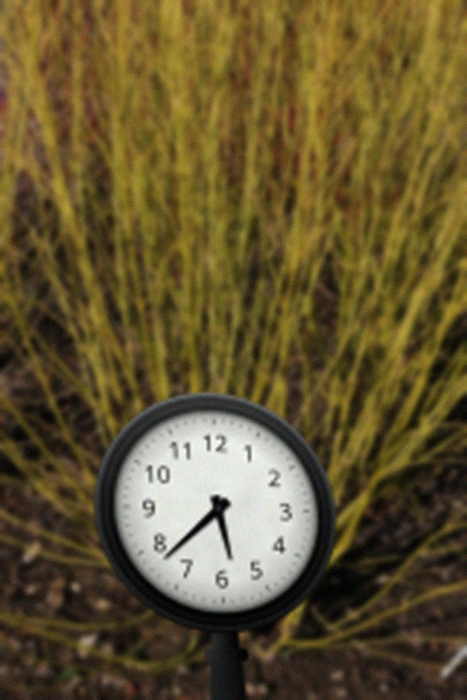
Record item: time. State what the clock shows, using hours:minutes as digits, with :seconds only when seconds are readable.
5:38
